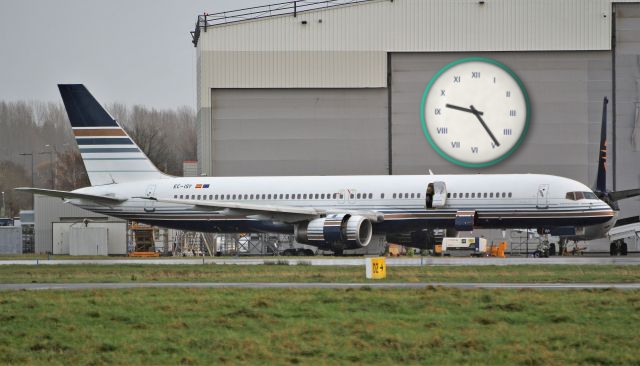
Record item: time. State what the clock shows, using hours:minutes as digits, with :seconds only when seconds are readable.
9:24
